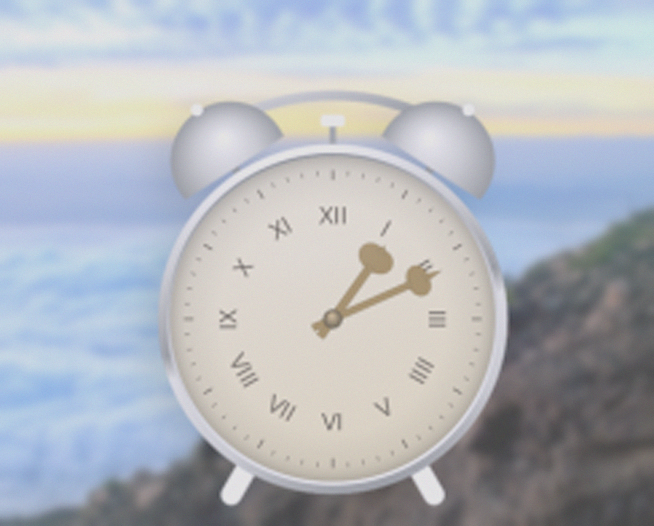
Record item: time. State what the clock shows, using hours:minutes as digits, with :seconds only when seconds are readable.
1:11
